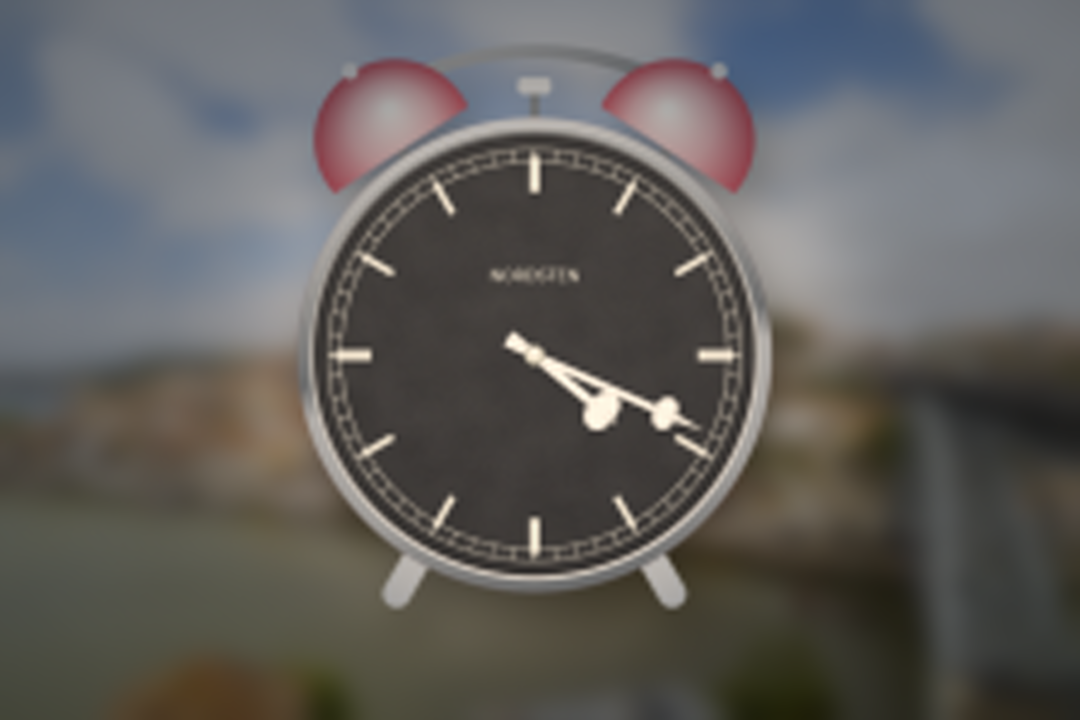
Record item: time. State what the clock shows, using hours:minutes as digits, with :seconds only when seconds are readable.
4:19
